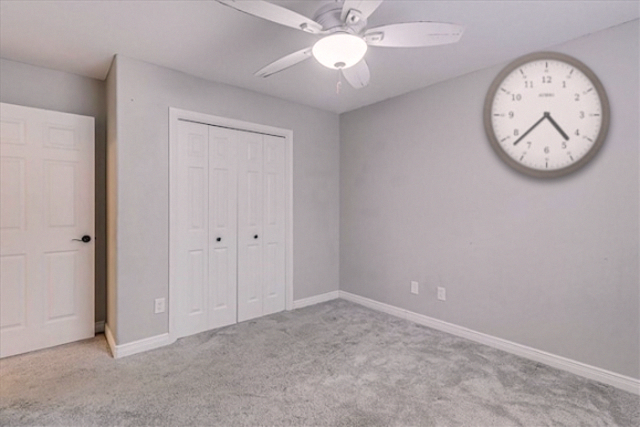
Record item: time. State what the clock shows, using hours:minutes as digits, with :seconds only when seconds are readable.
4:38
